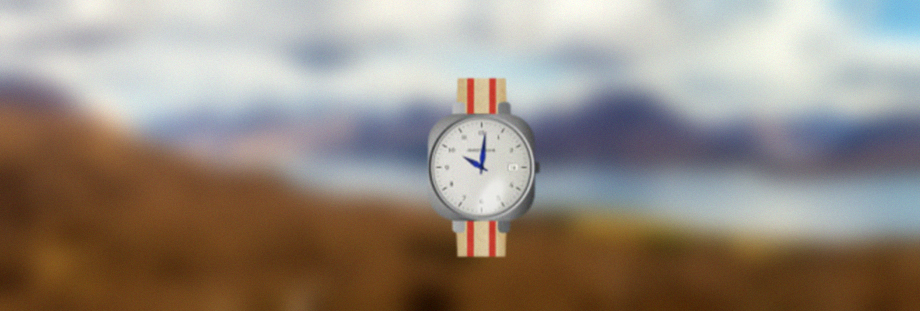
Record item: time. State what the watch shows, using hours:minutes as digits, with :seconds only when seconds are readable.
10:01
